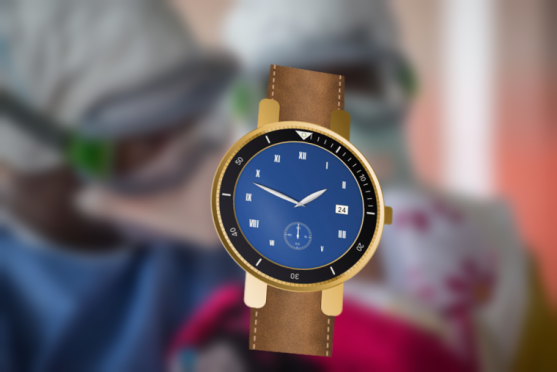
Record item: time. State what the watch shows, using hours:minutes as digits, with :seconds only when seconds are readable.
1:48
